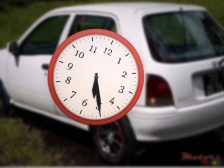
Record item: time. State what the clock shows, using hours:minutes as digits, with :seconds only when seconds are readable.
5:25
